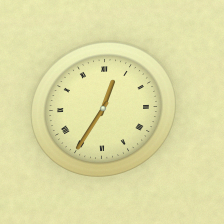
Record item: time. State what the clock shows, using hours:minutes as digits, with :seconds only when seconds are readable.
12:35
